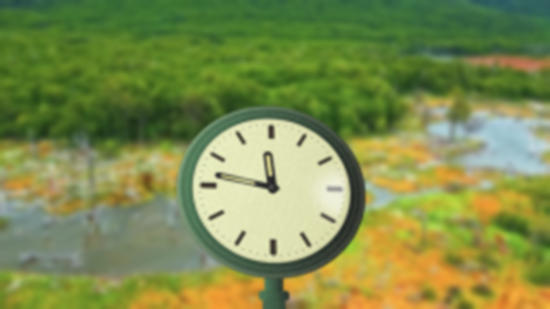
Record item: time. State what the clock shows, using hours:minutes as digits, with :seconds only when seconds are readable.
11:47
